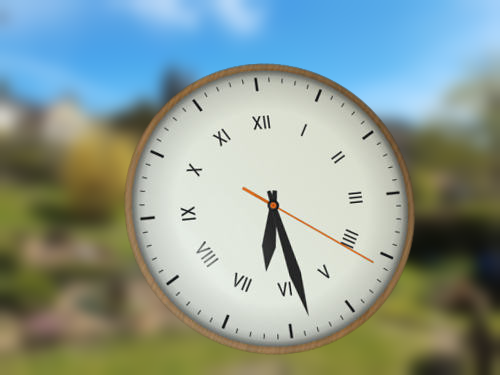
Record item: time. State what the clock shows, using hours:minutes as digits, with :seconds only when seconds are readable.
6:28:21
